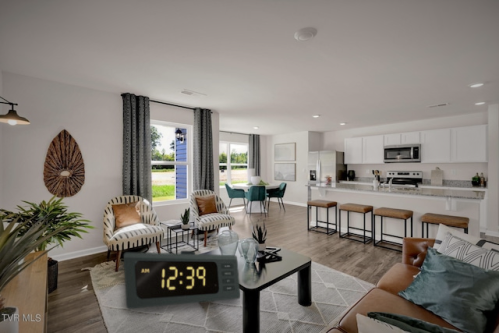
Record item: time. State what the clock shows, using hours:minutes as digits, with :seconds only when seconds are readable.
12:39
